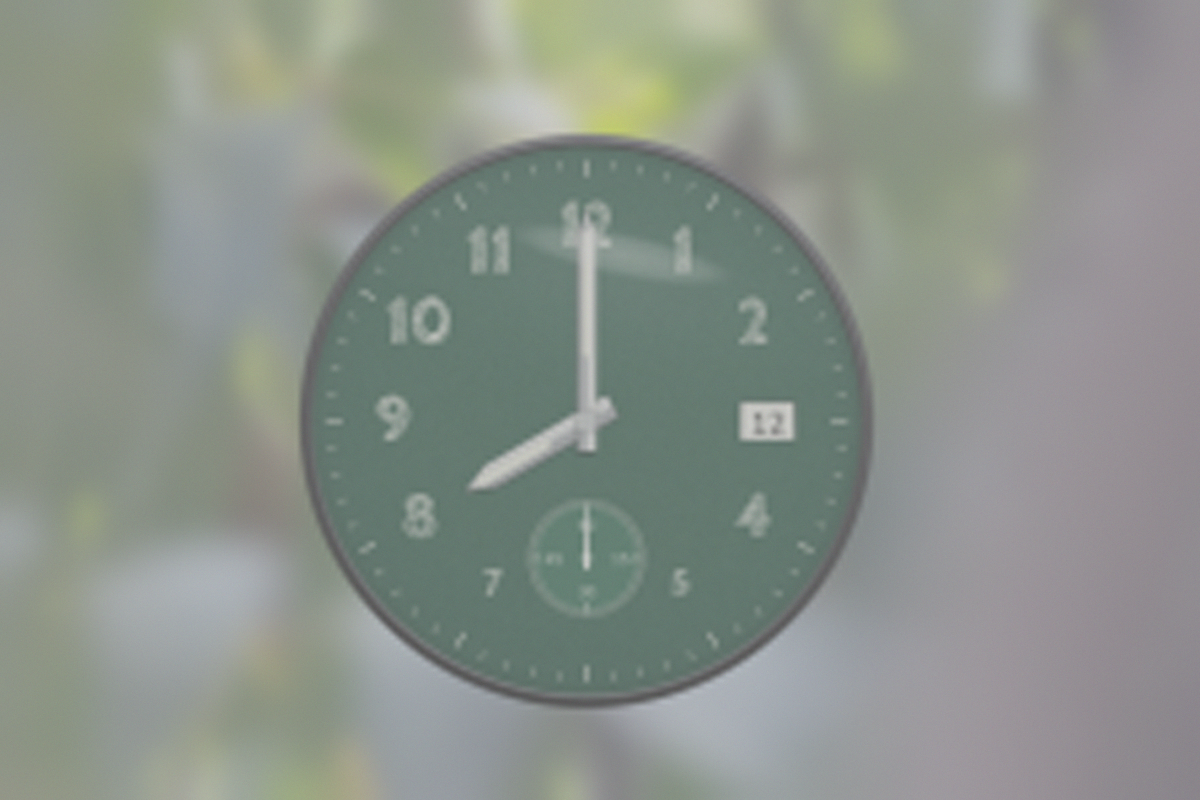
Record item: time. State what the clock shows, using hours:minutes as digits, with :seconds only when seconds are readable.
8:00
